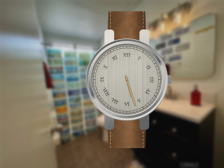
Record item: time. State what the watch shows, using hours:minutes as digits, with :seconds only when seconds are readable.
5:27
